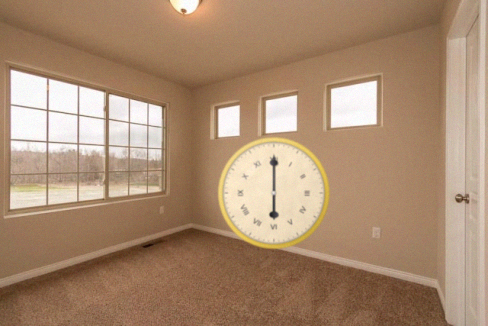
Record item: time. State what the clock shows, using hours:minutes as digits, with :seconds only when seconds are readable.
6:00
